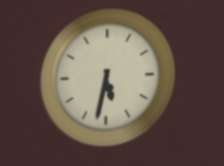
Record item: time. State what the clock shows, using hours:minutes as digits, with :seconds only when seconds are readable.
5:32
